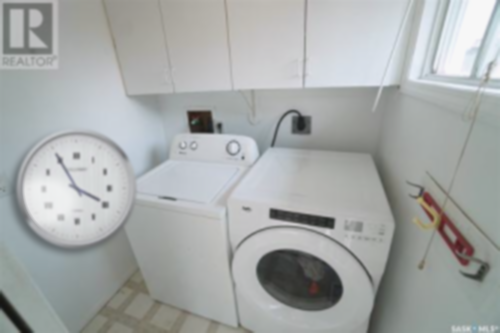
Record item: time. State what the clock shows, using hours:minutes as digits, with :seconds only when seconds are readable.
3:55
